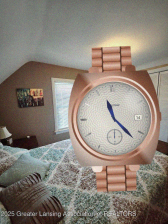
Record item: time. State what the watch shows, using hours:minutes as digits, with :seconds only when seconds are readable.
11:23
